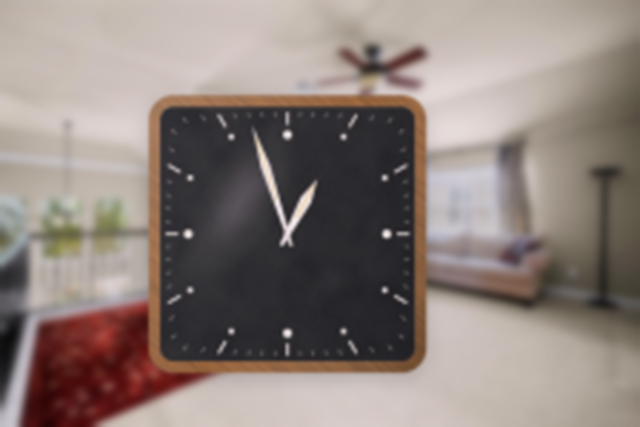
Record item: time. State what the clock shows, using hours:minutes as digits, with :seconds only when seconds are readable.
12:57
